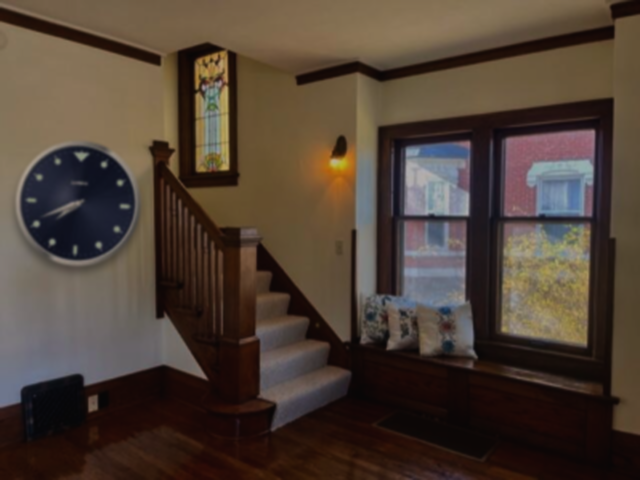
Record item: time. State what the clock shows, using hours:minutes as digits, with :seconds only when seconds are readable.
7:41
